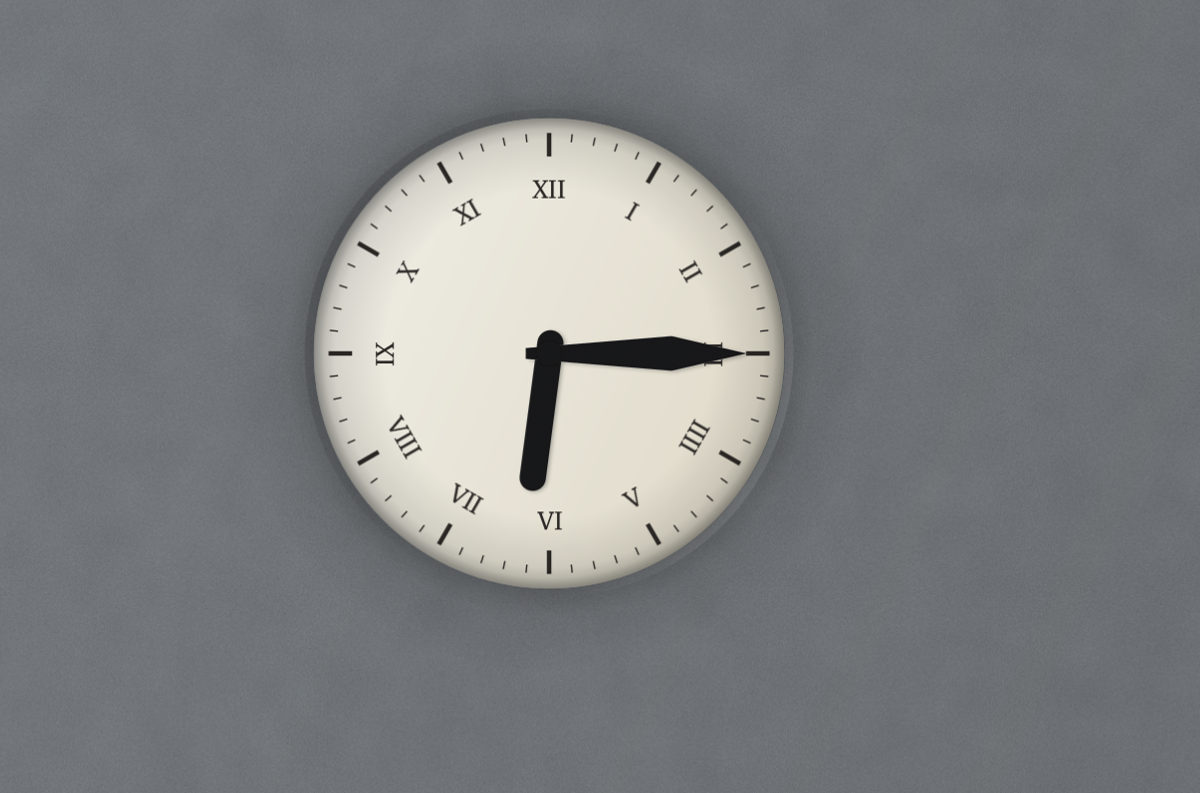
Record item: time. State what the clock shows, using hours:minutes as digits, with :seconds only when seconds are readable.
6:15
